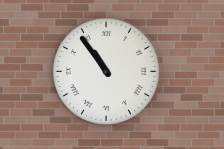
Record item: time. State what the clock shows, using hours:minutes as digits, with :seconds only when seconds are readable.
10:54
